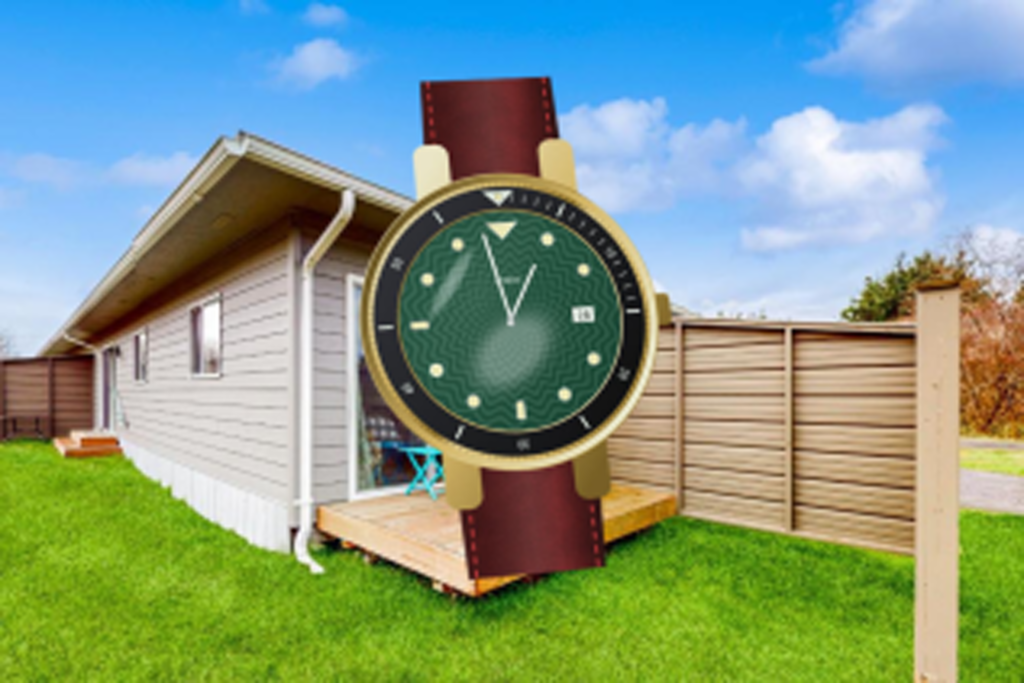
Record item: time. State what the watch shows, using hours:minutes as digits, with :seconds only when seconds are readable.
12:58
